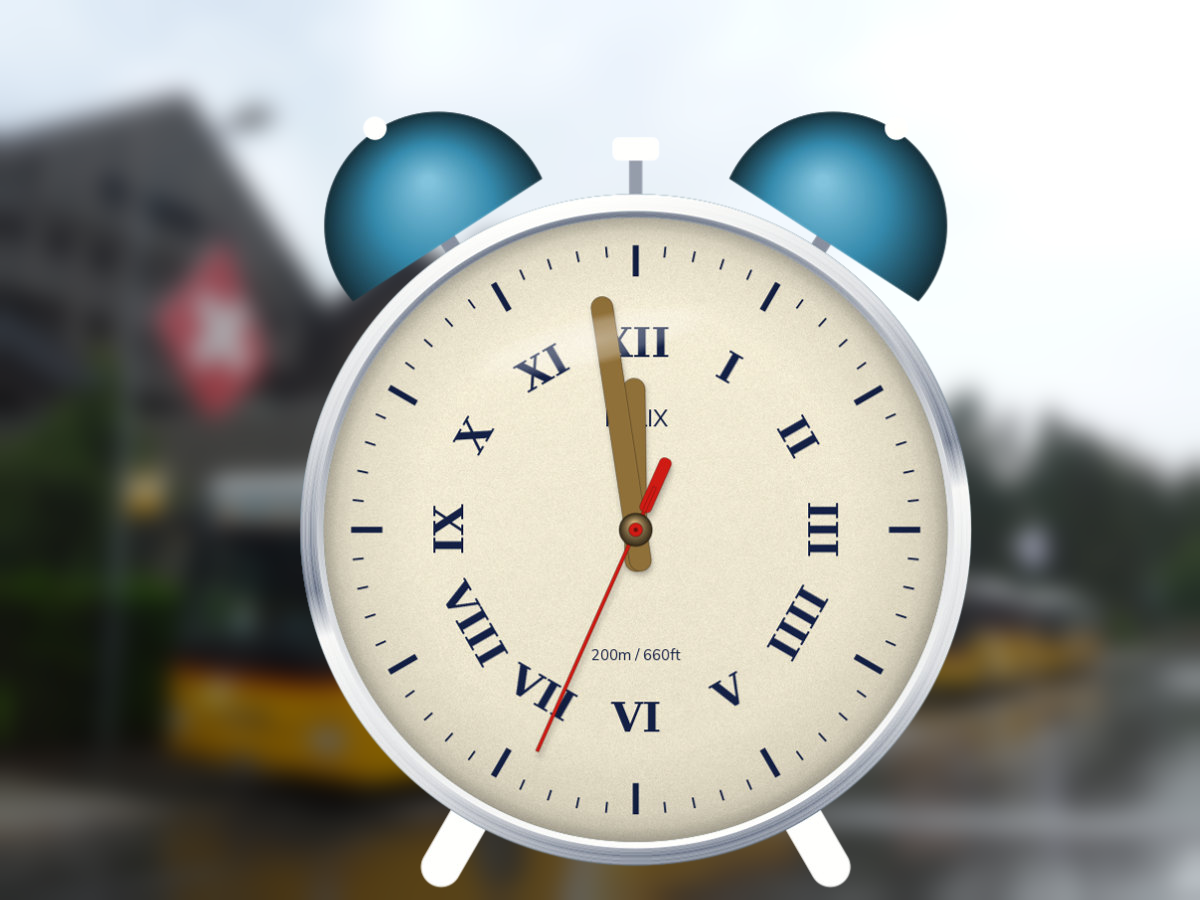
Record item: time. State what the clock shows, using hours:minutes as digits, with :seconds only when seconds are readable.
11:58:34
